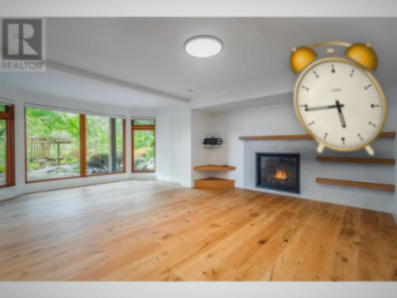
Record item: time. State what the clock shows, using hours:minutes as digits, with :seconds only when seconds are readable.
5:44
